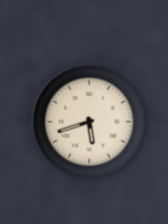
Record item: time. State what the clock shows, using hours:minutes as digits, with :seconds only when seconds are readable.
5:42
